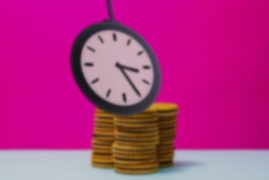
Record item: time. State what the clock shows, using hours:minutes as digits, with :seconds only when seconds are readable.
3:25
